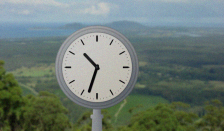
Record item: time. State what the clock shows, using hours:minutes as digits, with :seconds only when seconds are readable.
10:33
